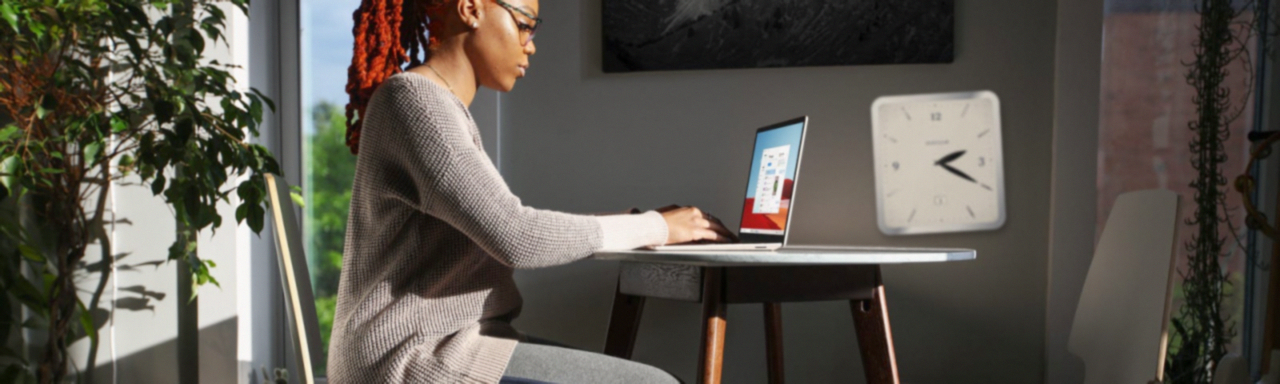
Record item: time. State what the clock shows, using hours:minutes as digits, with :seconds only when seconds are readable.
2:20
